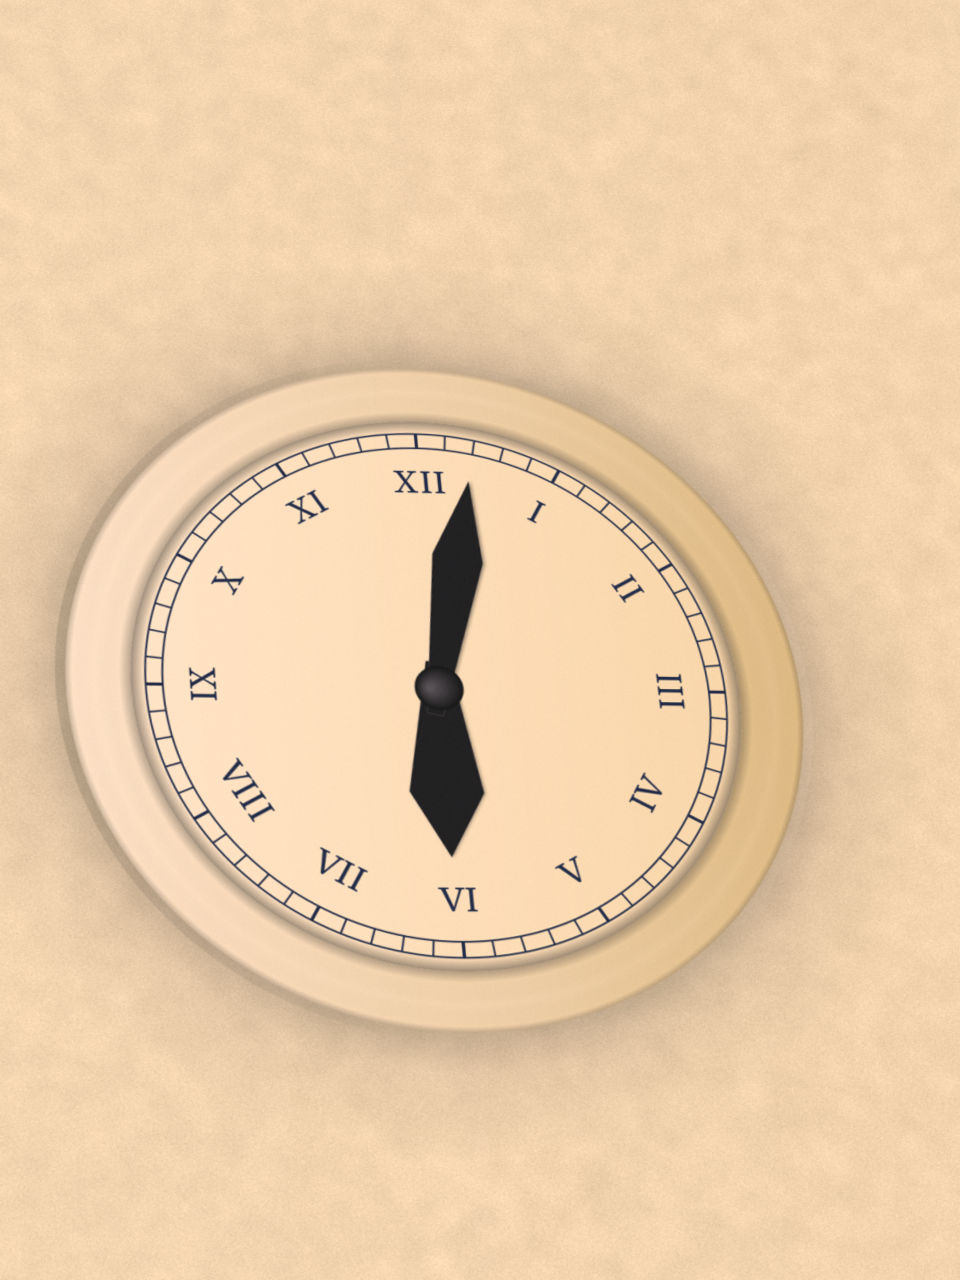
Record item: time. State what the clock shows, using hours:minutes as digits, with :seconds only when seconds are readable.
6:02
